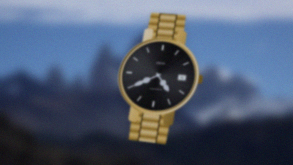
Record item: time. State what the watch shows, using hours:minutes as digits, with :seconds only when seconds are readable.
4:40
